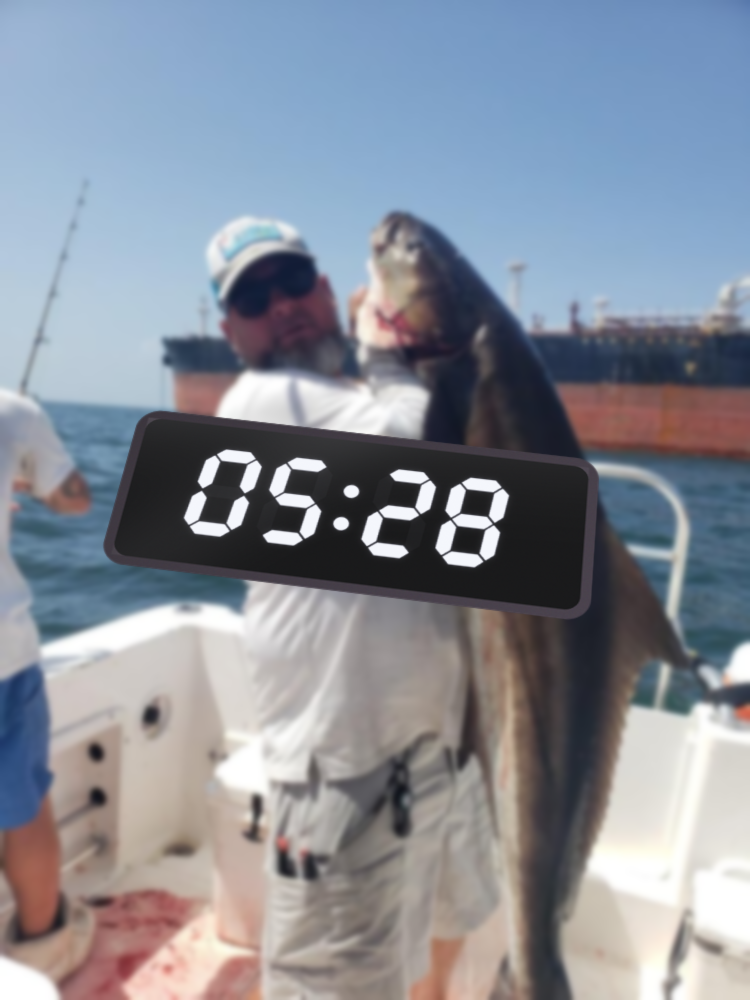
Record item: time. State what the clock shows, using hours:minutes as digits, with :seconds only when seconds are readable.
5:28
